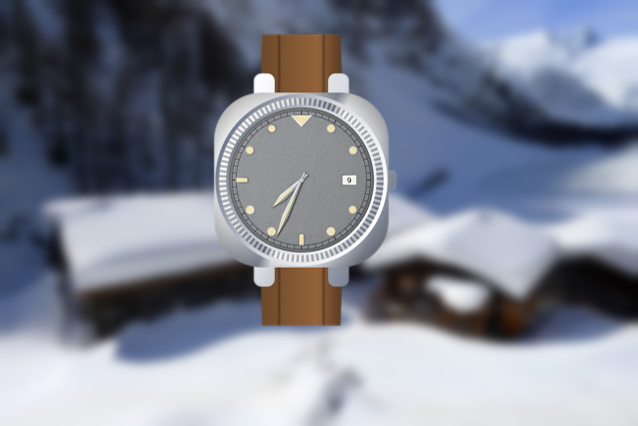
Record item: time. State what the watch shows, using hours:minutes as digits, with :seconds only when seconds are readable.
7:34
